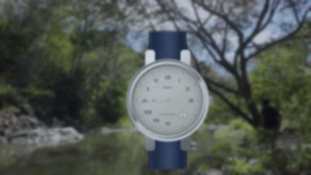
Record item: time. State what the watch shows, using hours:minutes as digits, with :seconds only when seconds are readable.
8:44
